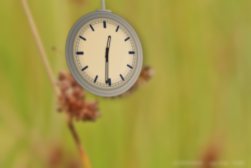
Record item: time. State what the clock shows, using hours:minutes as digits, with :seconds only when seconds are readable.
12:31
